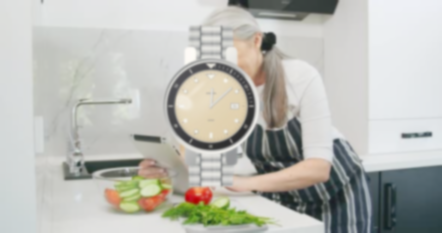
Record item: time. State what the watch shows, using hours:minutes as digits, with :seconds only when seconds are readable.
12:08
